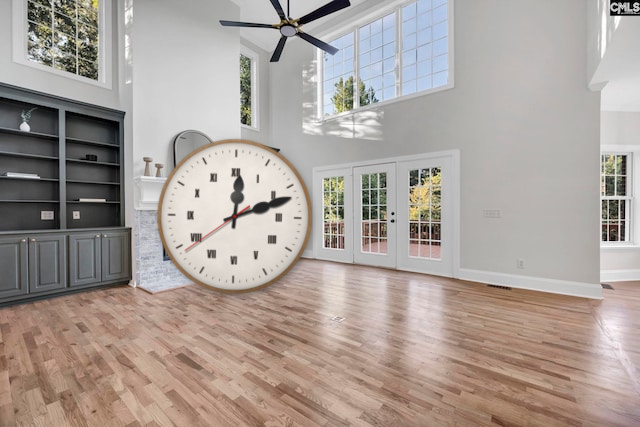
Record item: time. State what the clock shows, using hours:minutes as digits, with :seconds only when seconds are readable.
12:11:39
